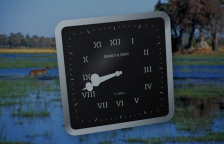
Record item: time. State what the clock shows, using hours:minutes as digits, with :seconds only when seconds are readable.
8:42
